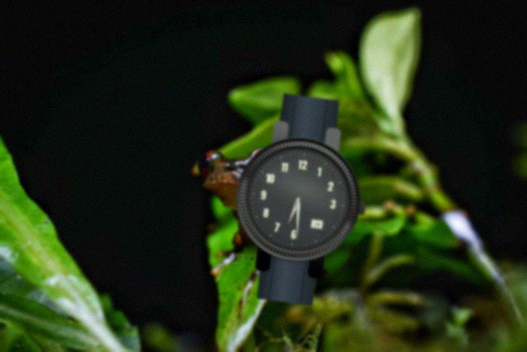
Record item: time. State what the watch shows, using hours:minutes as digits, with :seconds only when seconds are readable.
6:29
